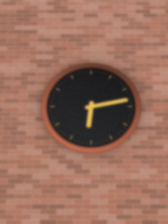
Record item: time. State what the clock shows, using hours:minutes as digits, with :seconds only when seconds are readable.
6:13
